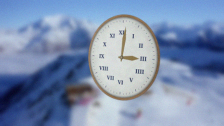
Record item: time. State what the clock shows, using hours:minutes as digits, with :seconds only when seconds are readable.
3:01
